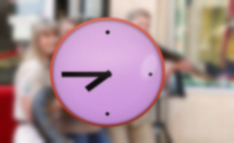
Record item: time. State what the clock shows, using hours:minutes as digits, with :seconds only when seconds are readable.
7:45
